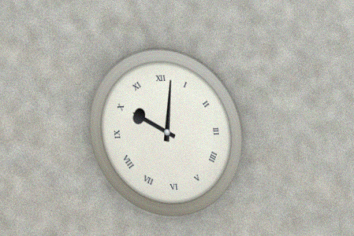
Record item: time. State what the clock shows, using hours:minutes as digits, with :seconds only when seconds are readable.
10:02
